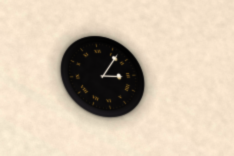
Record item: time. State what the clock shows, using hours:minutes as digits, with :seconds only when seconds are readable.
3:07
